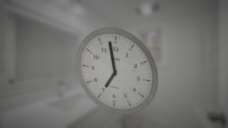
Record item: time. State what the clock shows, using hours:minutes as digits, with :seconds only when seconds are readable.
6:58
